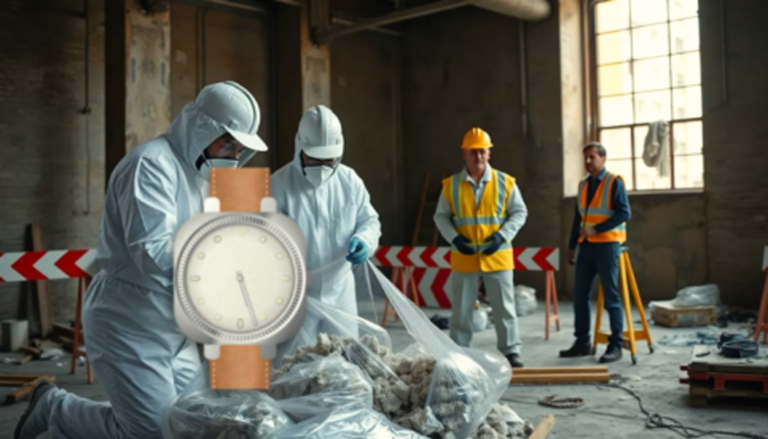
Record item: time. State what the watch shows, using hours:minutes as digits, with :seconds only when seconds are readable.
5:27
